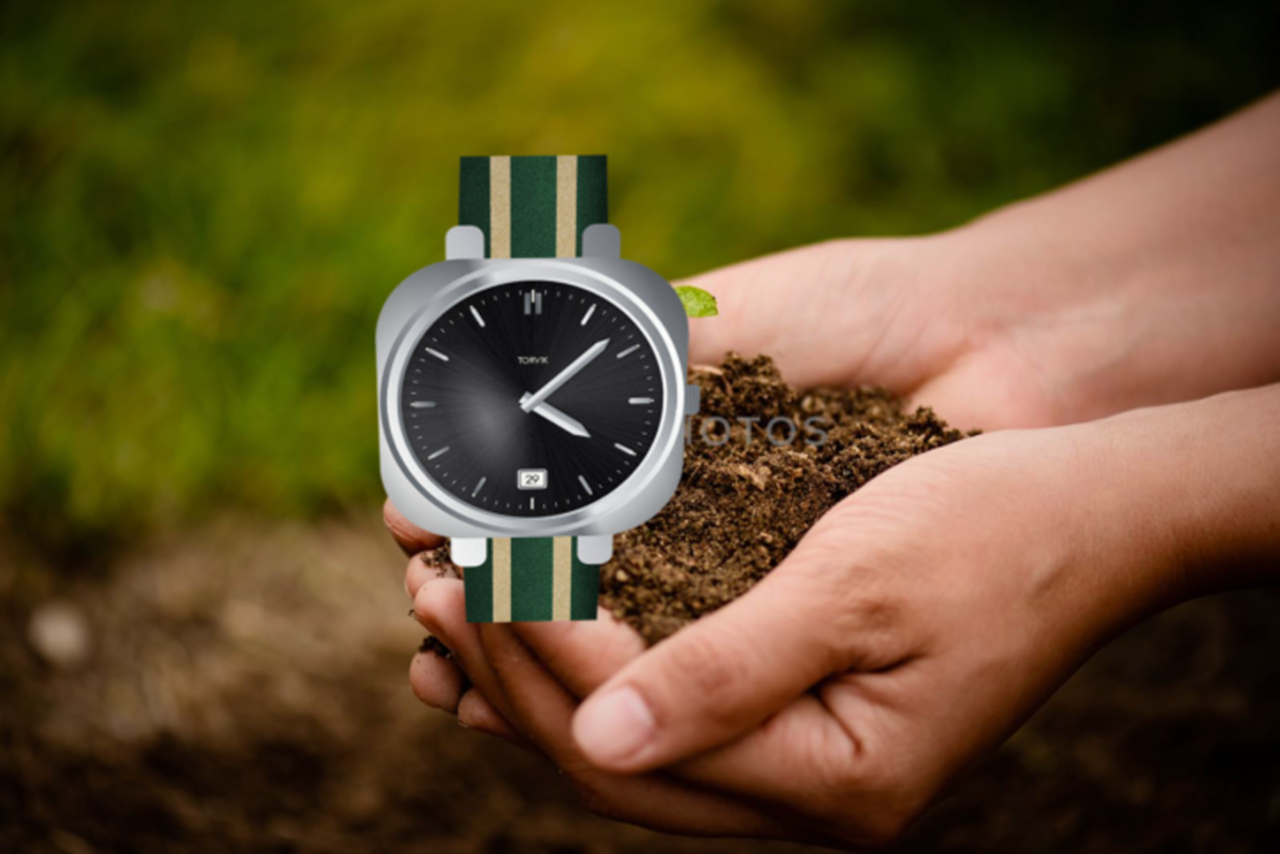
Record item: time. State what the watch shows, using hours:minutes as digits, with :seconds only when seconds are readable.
4:08
